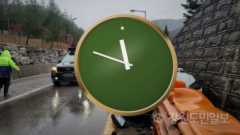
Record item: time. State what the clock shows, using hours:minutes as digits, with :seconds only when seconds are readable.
11:49
